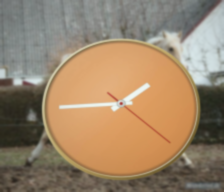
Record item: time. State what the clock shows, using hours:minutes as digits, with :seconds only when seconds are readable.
1:44:22
